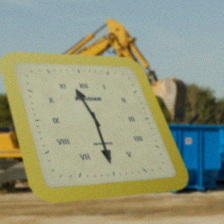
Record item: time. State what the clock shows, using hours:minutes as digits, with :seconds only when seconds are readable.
11:30
